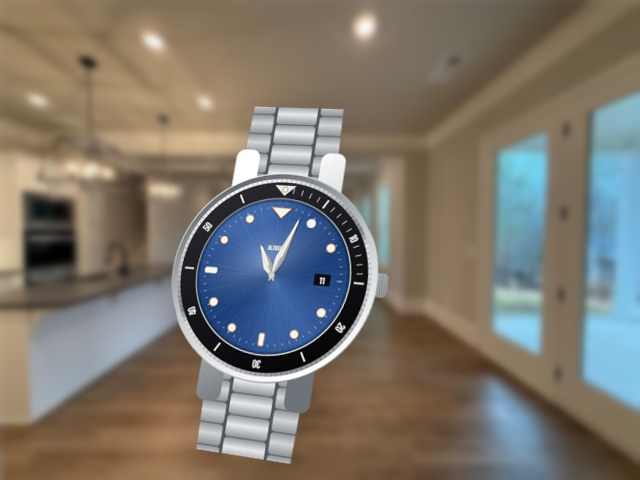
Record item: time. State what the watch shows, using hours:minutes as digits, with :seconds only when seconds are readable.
11:03
